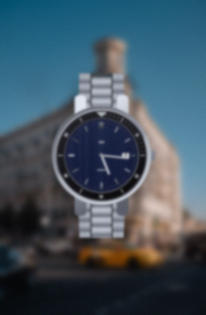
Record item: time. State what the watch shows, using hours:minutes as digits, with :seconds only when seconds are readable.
5:16
